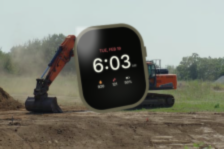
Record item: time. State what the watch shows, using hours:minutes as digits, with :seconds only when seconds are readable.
6:03
